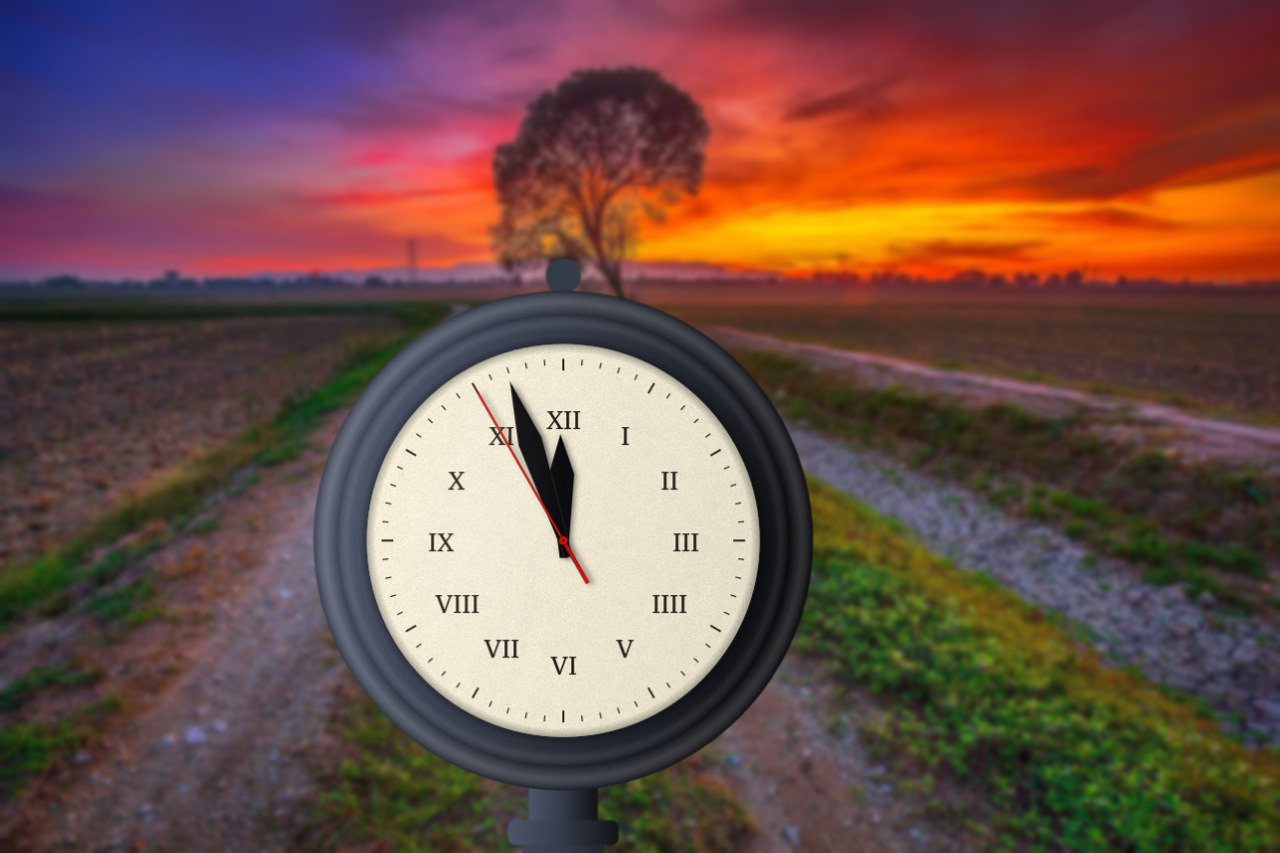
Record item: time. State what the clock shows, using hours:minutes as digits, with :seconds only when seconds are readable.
11:56:55
